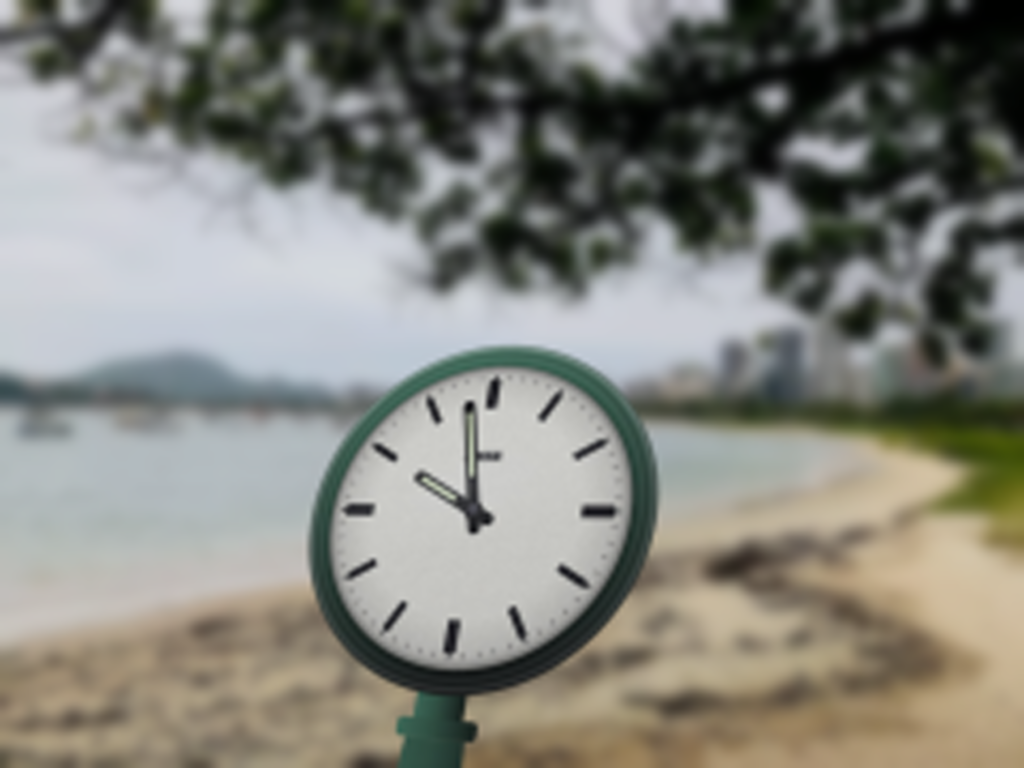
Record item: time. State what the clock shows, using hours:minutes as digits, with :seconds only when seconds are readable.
9:58
